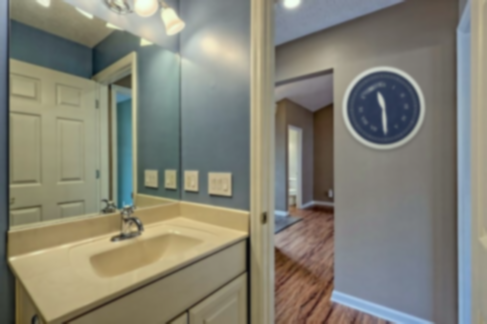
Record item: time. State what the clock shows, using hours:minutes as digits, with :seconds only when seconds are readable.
11:30
